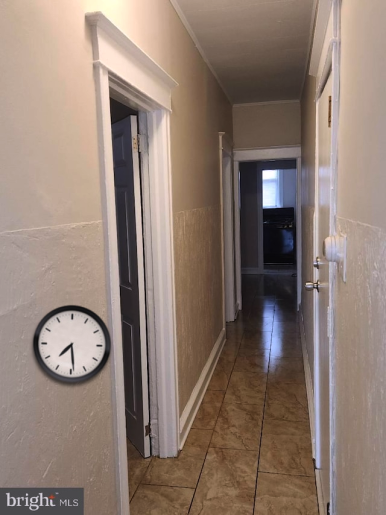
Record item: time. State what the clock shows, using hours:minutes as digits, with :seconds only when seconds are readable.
7:29
